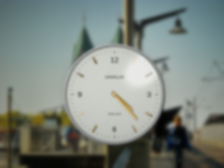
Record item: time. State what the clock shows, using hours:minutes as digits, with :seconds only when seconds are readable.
4:23
